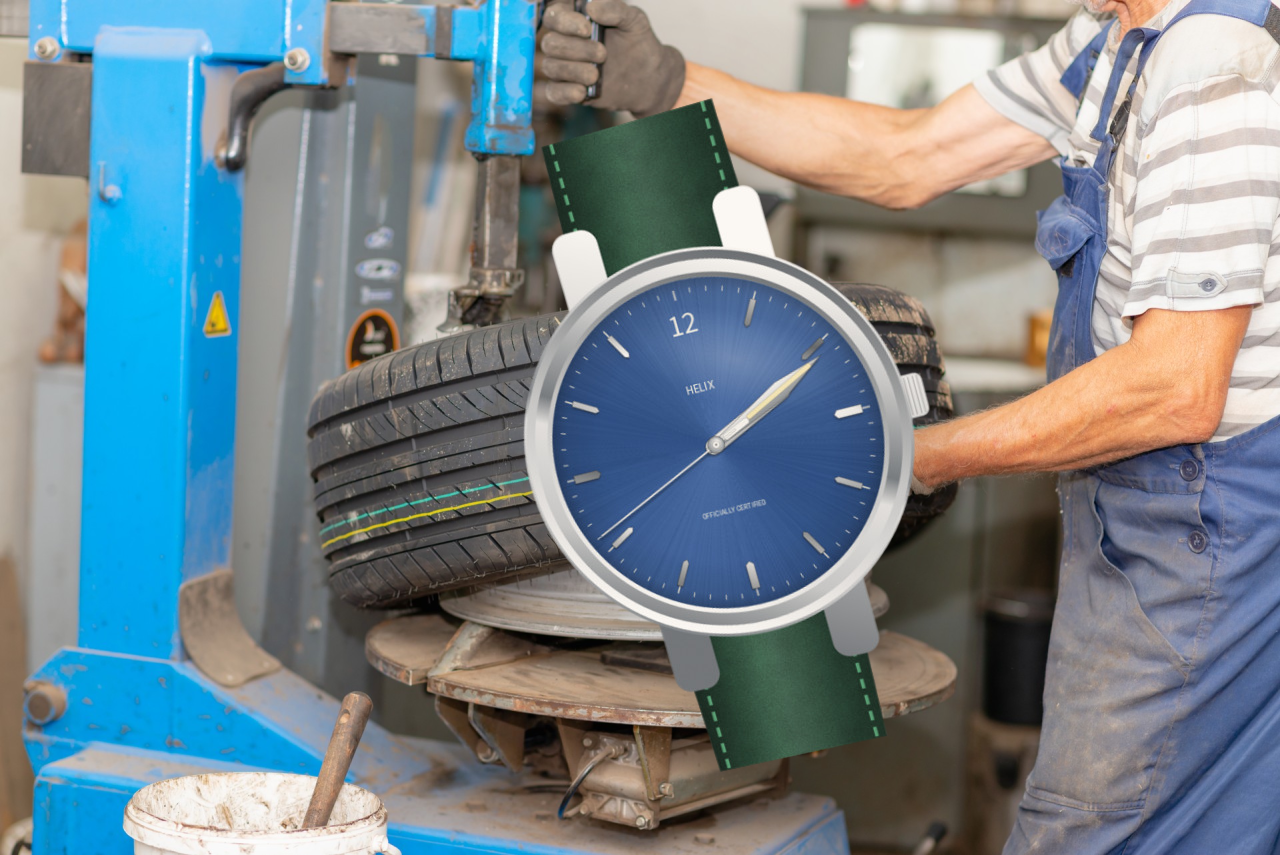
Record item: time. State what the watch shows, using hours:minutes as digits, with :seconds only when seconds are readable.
2:10:41
